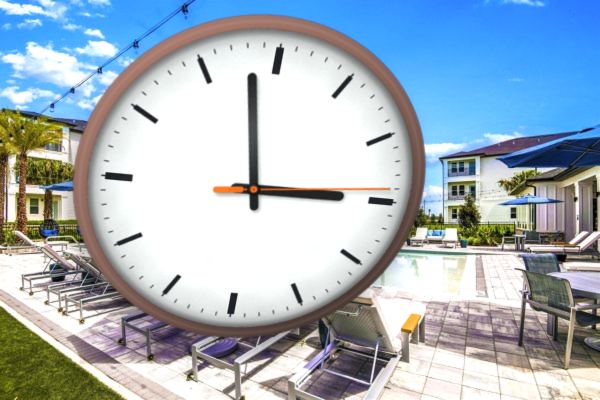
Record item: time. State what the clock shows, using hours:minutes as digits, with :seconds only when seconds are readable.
2:58:14
